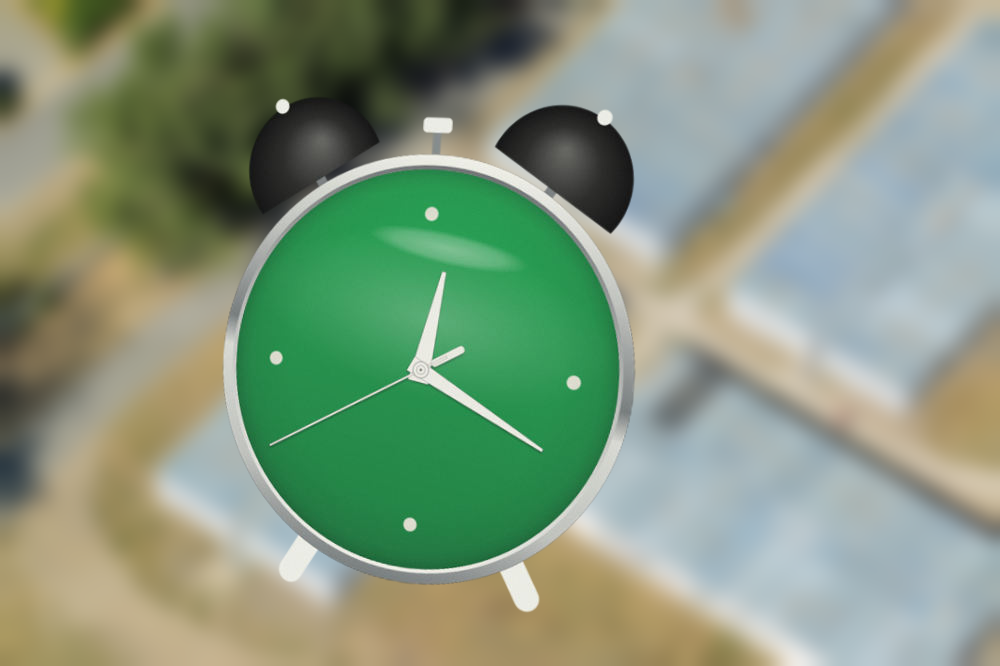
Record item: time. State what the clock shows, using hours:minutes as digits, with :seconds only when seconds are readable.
12:19:40
